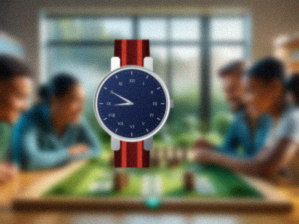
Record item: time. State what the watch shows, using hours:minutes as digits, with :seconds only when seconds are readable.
8:50
